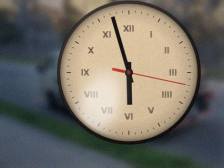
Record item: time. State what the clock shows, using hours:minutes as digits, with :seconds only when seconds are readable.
5:57:17
